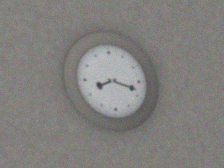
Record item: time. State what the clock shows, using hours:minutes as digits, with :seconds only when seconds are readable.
8:18
